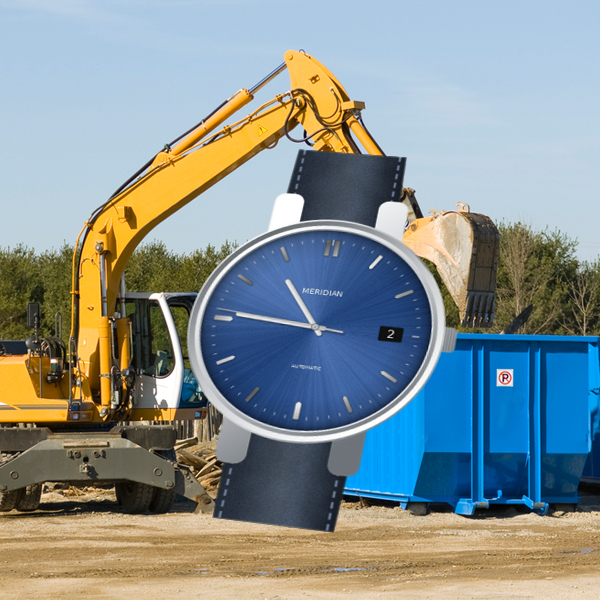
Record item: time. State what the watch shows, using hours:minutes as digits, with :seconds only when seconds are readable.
10:45:46
